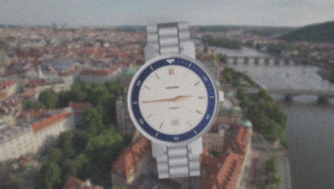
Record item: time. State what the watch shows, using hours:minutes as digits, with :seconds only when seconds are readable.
2:45
